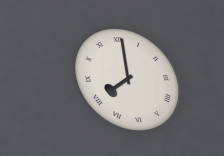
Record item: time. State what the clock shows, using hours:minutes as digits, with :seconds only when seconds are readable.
8:01
